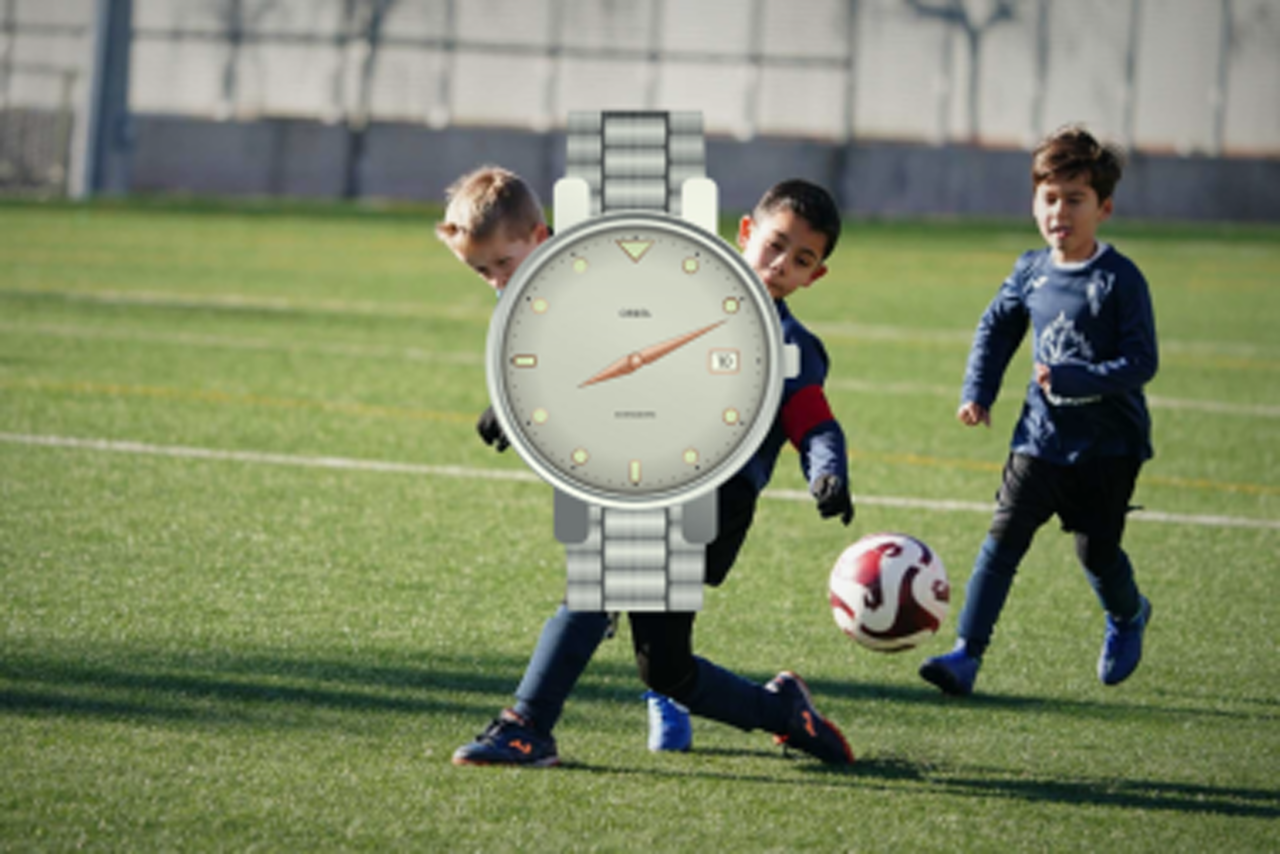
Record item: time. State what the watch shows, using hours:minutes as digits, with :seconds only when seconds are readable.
8:11
